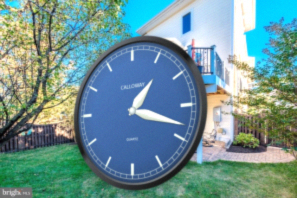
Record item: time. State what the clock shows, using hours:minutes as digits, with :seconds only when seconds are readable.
1:18
